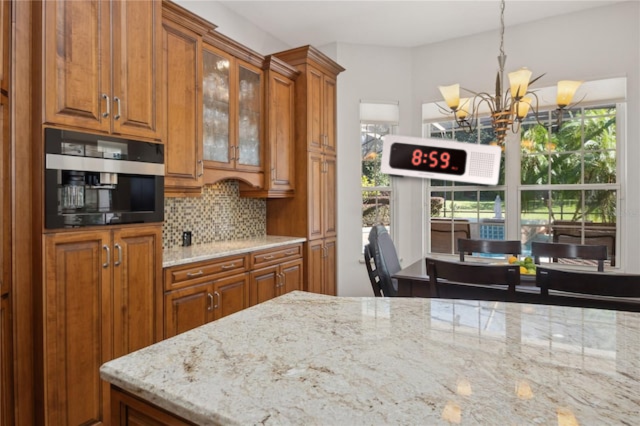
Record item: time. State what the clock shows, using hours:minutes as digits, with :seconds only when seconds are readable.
8:59
